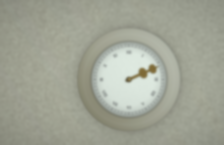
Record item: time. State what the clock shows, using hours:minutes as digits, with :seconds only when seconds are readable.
2:11
